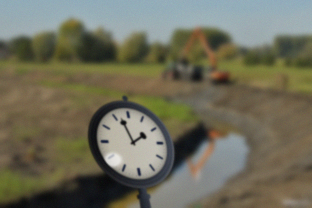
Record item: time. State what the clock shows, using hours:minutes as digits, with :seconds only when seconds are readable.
1:57
